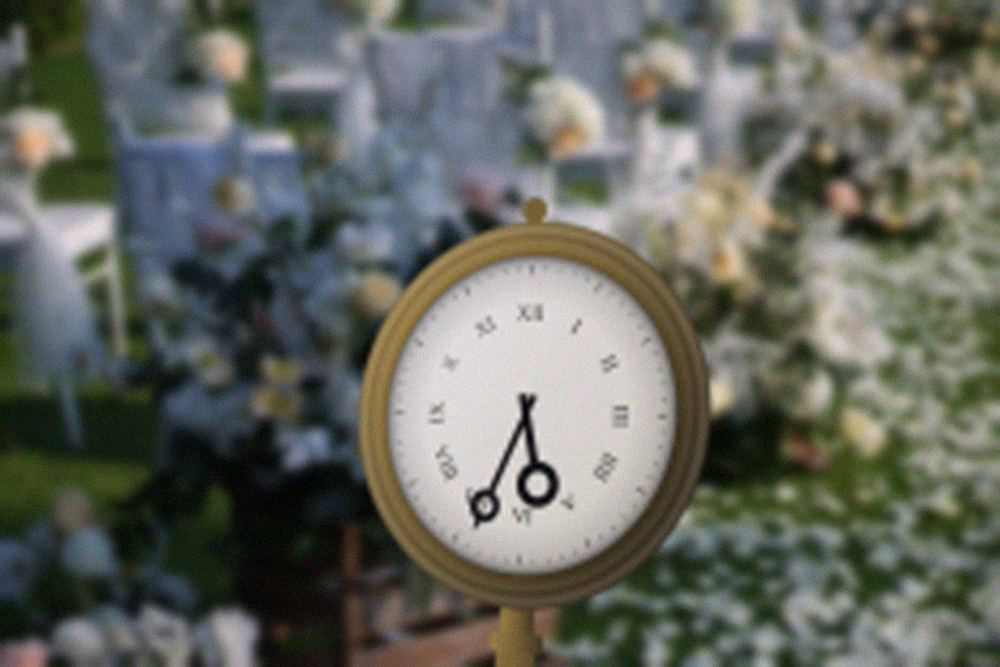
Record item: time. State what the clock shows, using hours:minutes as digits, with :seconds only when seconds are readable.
5:34
